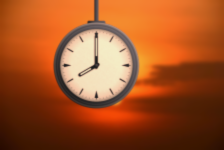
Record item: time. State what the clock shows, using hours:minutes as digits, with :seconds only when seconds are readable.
8:00
